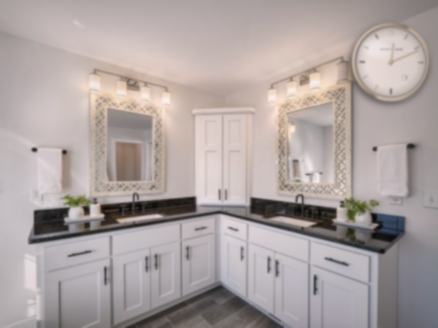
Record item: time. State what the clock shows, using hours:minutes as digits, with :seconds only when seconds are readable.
12:11
